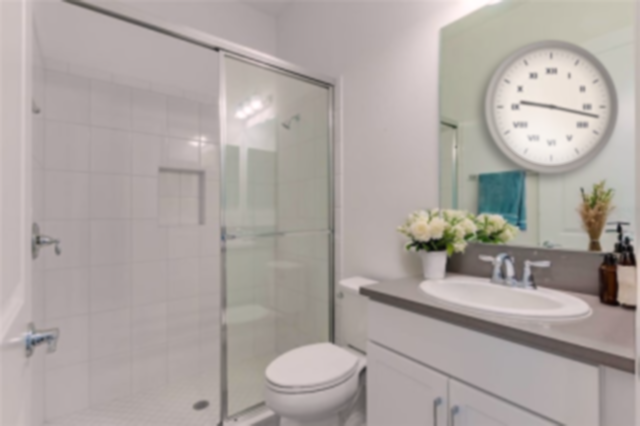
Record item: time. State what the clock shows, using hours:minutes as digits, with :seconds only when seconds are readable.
9:17
